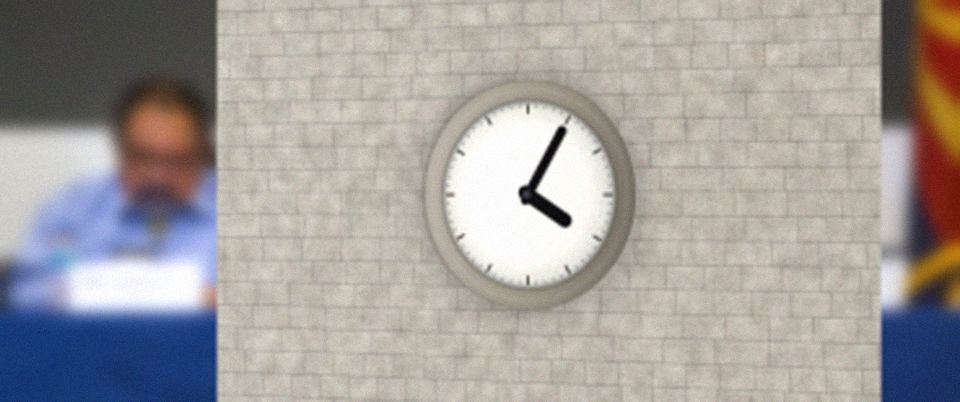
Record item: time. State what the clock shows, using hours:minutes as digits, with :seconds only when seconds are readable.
4:05
